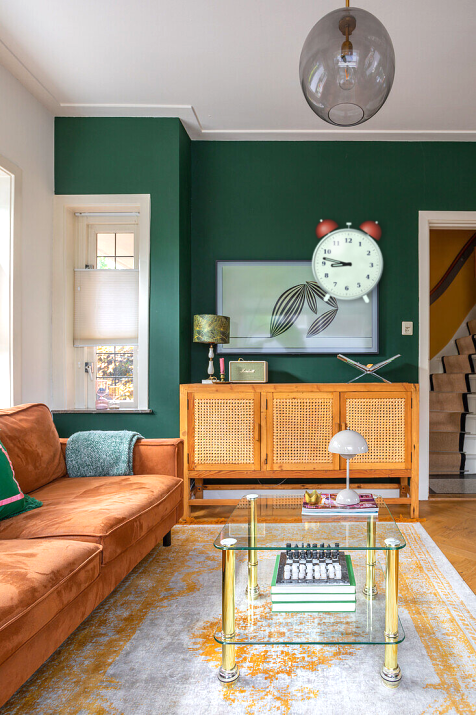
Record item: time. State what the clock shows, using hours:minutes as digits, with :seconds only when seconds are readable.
8:47
